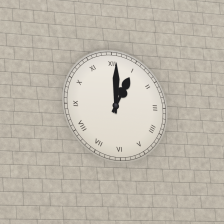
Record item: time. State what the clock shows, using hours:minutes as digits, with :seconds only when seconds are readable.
1:01
